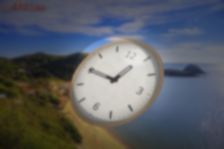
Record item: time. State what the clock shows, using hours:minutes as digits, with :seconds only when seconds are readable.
12:45
